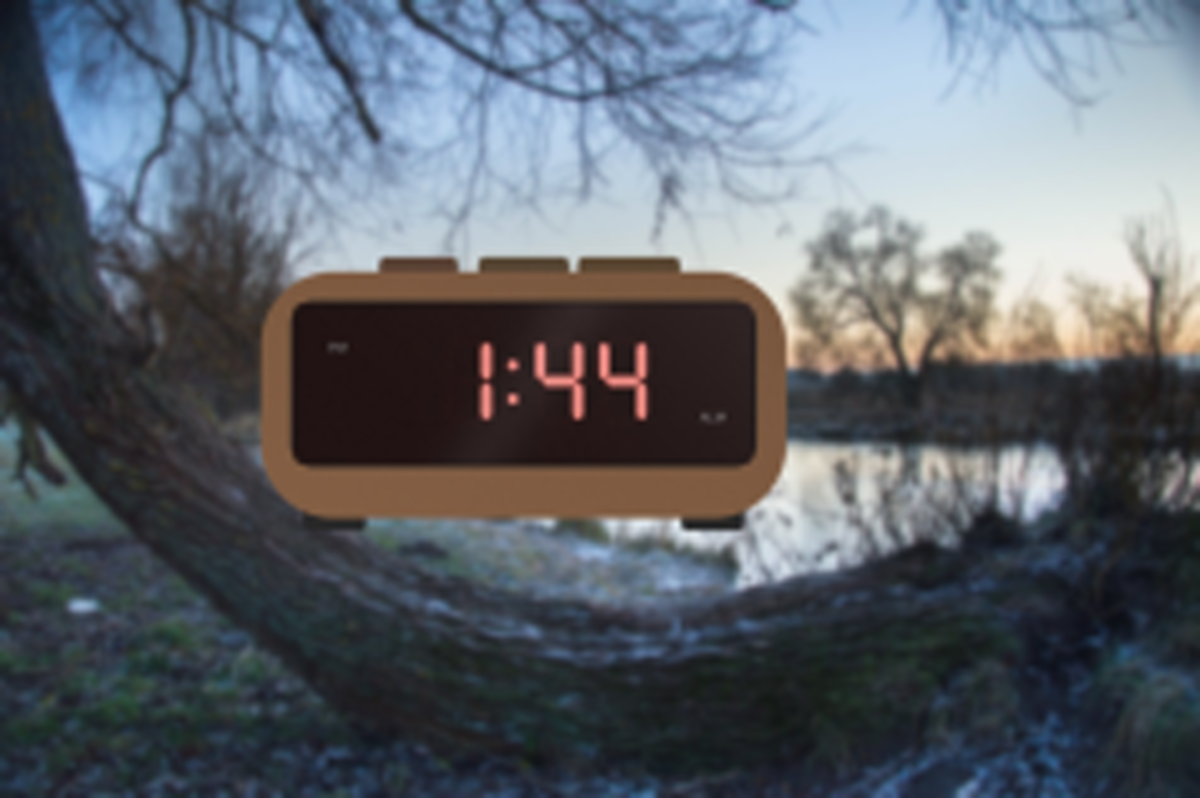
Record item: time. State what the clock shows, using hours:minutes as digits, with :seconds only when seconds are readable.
1:44
